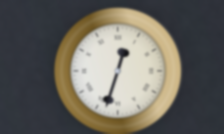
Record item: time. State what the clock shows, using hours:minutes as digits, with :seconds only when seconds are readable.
12:33
